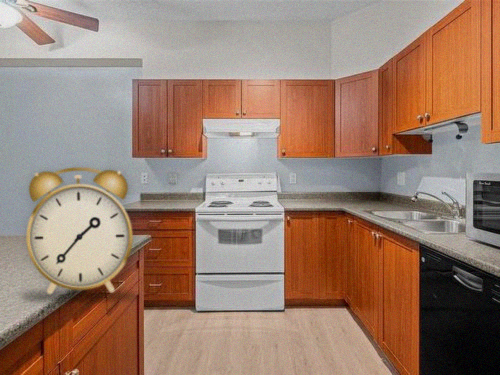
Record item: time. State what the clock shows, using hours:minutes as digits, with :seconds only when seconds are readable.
1:37
